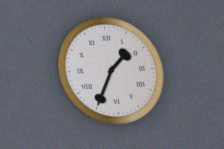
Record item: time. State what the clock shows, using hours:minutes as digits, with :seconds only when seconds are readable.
1:35
